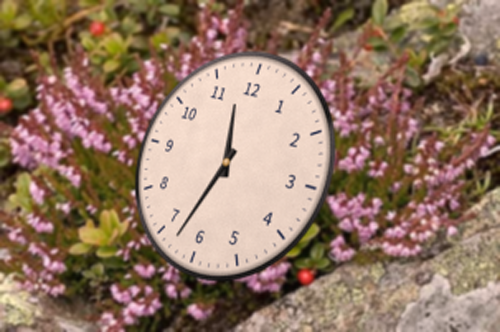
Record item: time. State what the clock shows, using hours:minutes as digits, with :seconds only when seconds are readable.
11:33
